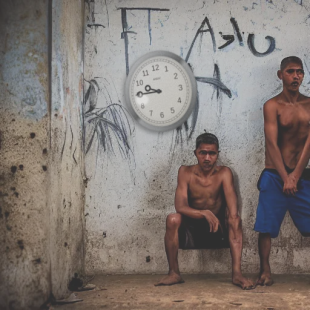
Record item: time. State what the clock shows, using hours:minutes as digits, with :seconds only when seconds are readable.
9:45
